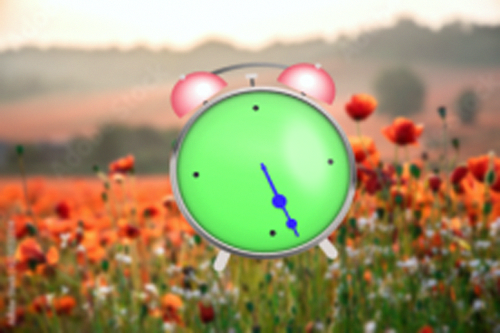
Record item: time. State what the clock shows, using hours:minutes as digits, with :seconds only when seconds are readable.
5:27
